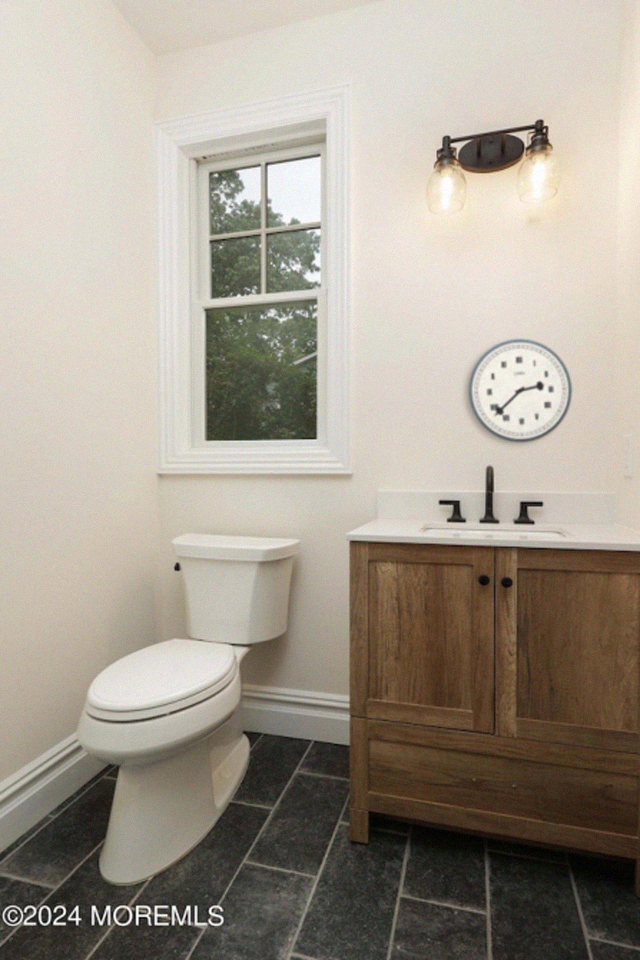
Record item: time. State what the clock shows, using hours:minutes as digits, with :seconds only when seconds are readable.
2:38
